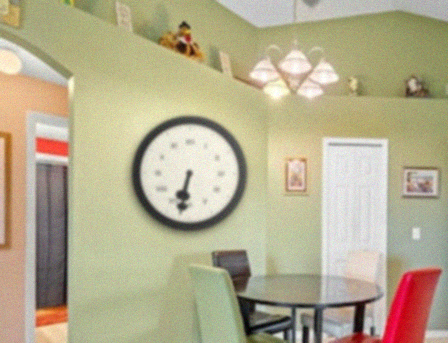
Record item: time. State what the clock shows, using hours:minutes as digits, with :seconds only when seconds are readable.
6:32
